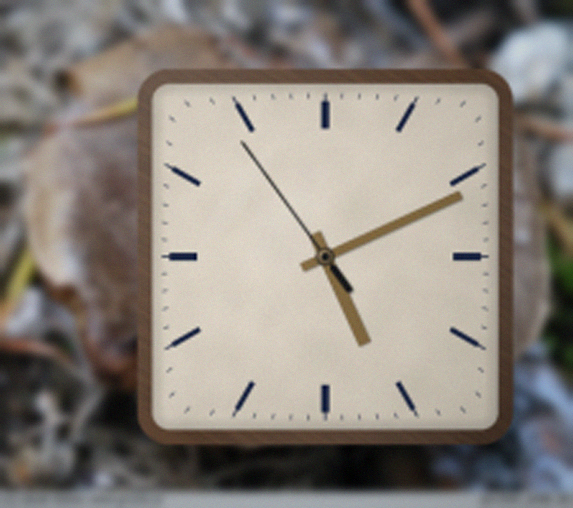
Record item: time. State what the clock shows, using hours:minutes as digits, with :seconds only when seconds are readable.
5:10:54
